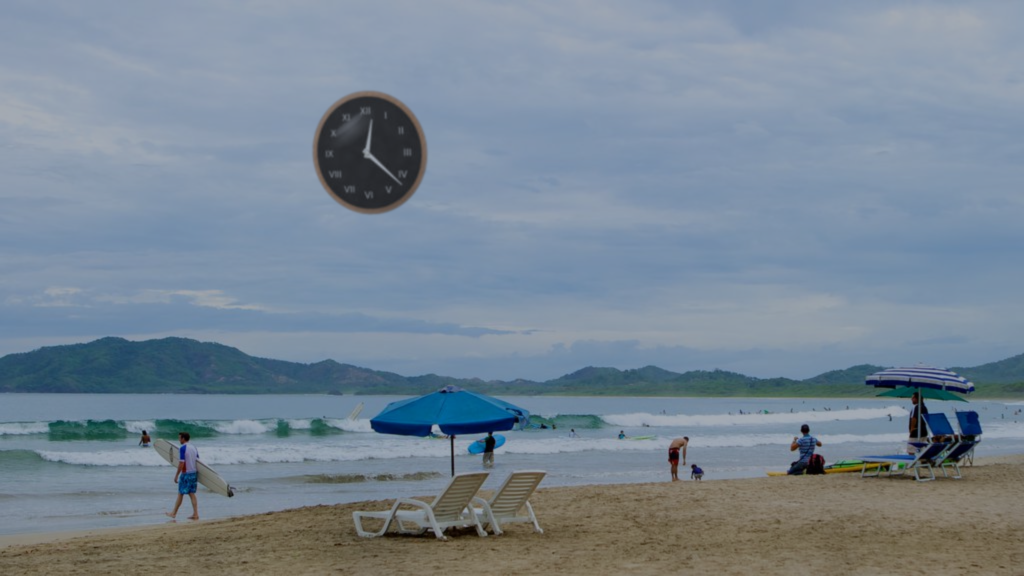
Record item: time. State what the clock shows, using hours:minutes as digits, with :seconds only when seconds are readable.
12:22
